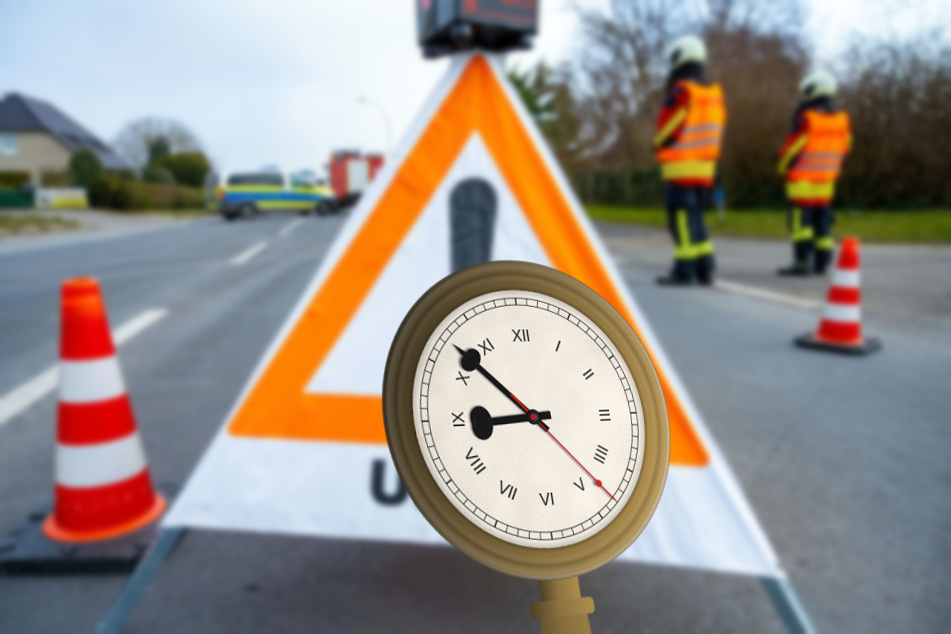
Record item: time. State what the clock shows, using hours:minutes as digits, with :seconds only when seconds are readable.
8:52:23
